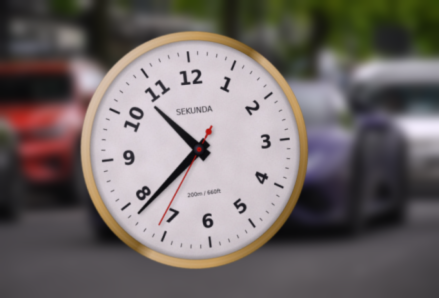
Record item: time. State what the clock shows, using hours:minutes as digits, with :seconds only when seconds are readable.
10:38:36
